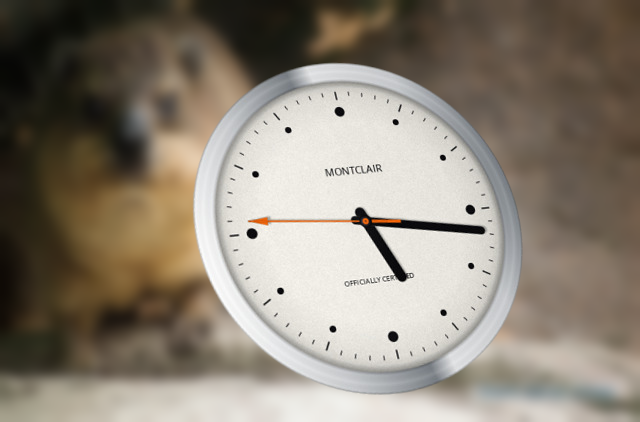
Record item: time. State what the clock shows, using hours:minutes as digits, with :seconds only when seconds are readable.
5:16:46
